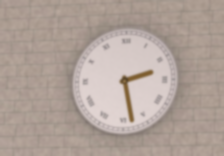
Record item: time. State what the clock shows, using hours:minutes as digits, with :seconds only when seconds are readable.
2:28
